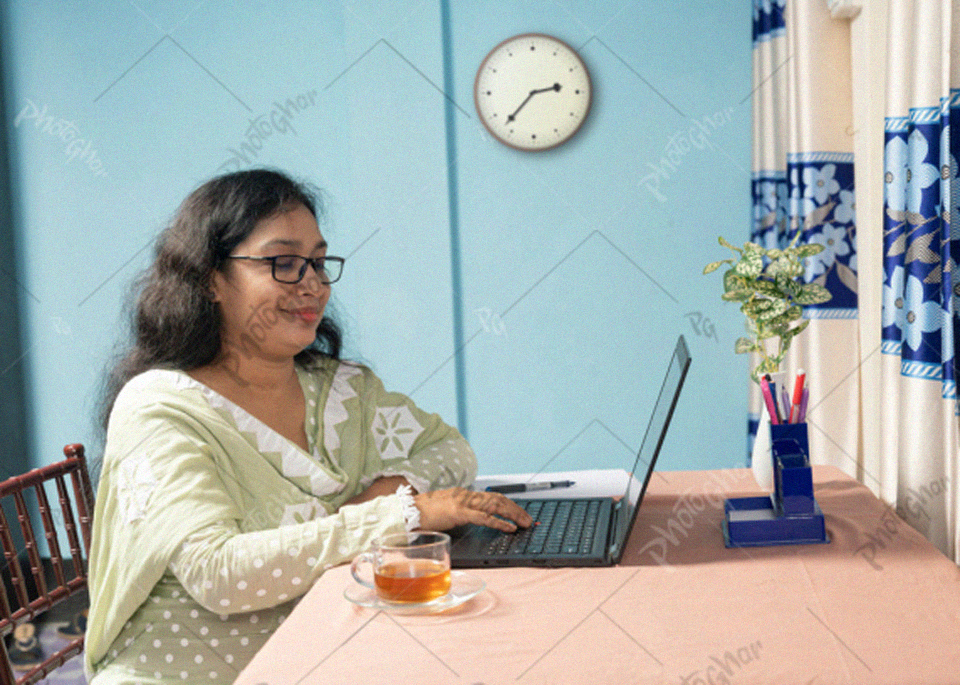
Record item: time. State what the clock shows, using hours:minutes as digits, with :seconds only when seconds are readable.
2:37
